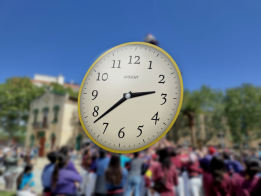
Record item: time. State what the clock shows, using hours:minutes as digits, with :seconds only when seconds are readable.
2:38
